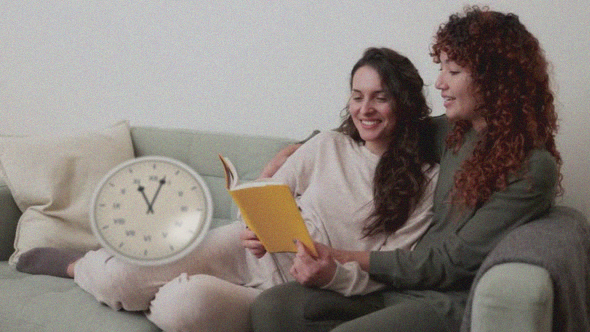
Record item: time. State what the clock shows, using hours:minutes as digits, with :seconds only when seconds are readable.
11:03
